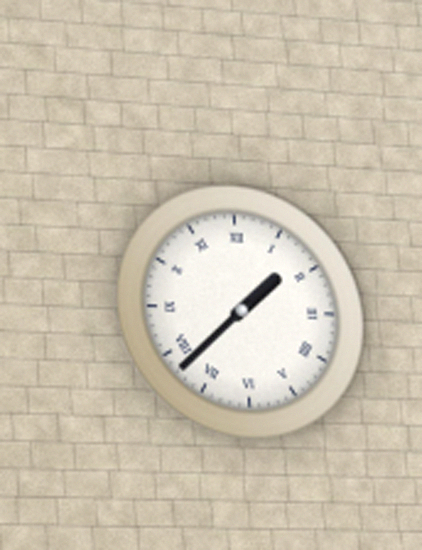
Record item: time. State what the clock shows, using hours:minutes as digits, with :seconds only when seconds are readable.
1:38
